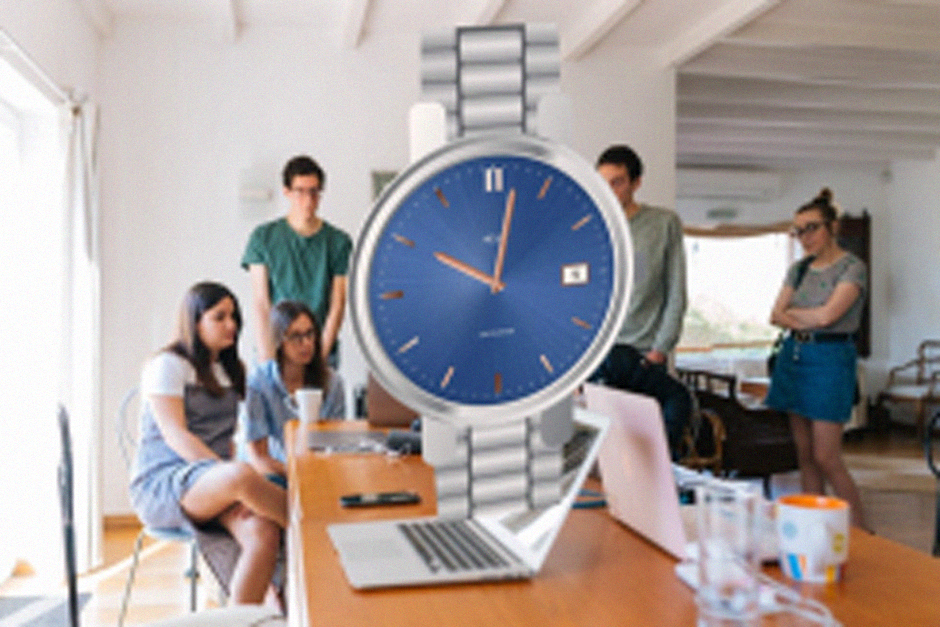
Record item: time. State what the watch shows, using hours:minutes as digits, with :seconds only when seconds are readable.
10:02
